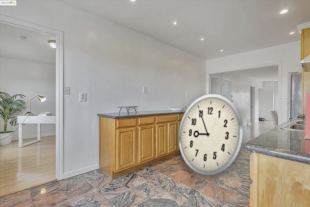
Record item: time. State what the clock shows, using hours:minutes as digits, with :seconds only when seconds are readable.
8:55
